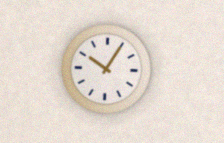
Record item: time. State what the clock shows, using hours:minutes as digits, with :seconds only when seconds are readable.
10:05
